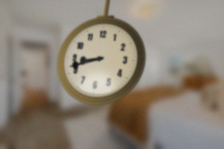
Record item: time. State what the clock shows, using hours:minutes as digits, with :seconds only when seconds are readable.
8:42
